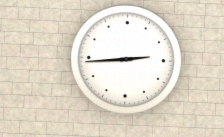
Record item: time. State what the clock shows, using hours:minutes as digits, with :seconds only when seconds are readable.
2:44
